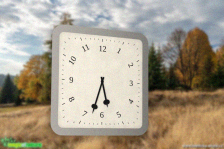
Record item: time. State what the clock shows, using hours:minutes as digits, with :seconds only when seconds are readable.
5:33
